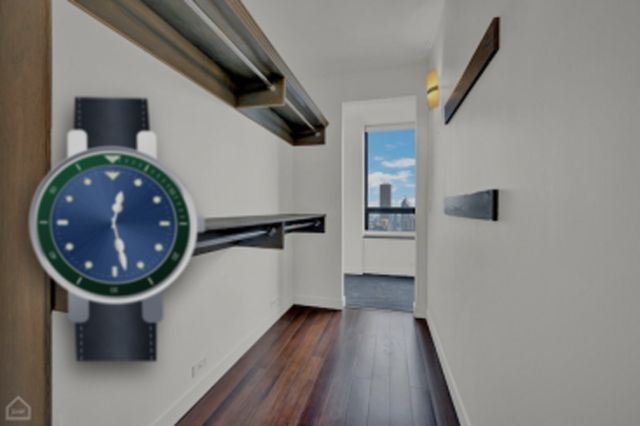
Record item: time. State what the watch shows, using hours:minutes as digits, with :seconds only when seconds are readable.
12:28
